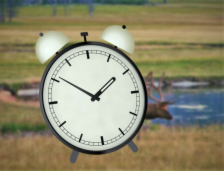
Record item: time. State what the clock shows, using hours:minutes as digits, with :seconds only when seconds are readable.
1:51
